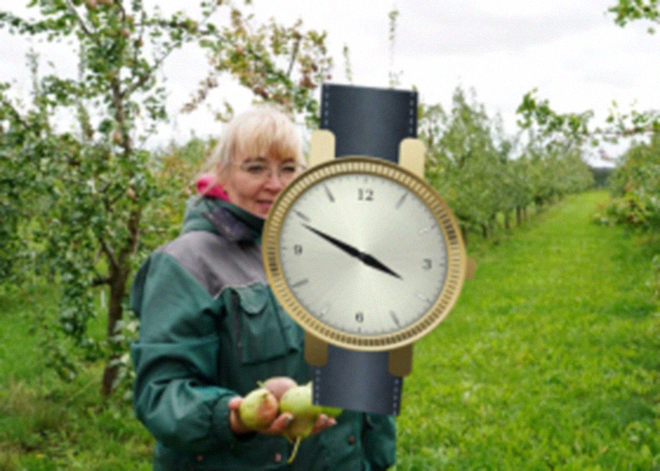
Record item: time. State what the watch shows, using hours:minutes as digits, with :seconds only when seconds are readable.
3:49
